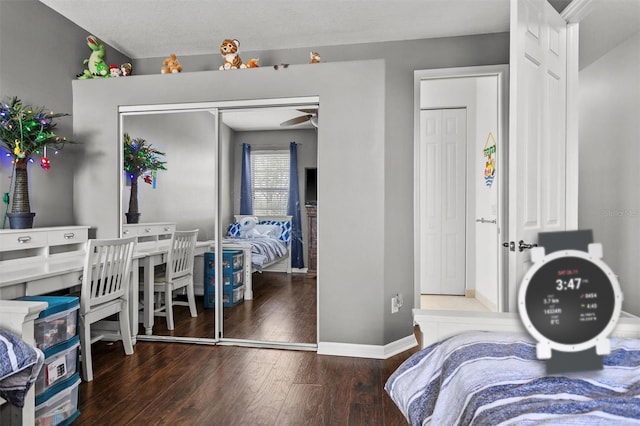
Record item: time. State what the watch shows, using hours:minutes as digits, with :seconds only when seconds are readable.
3:47
